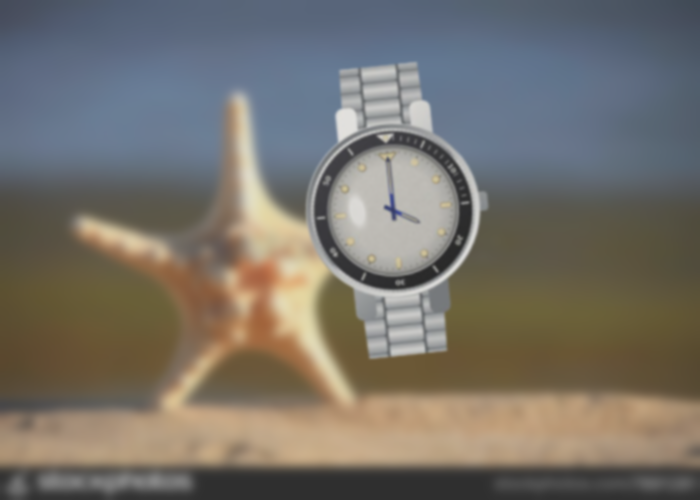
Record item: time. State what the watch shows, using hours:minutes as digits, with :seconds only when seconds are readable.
4:00
